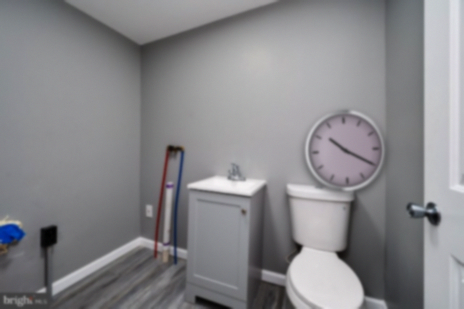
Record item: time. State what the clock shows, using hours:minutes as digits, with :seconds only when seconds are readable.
10:20
